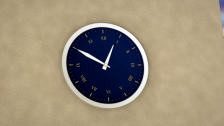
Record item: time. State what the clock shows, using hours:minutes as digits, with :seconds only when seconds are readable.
12:50
